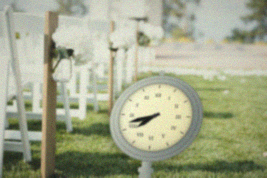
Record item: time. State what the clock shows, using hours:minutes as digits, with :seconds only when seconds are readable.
7:42
